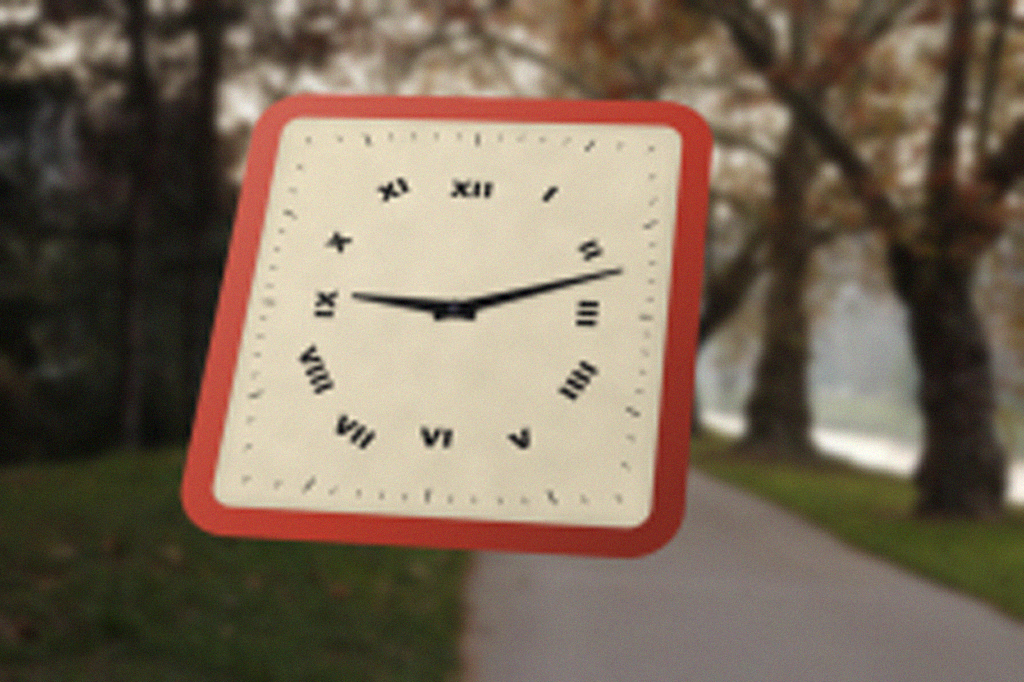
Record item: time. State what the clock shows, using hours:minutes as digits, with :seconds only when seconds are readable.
9:12
